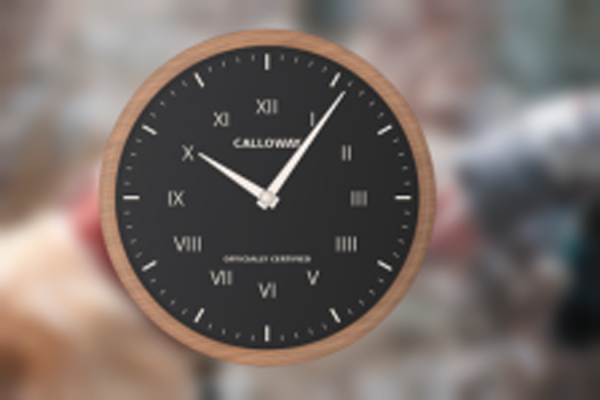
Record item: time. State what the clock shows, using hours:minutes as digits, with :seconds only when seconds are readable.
10:06
